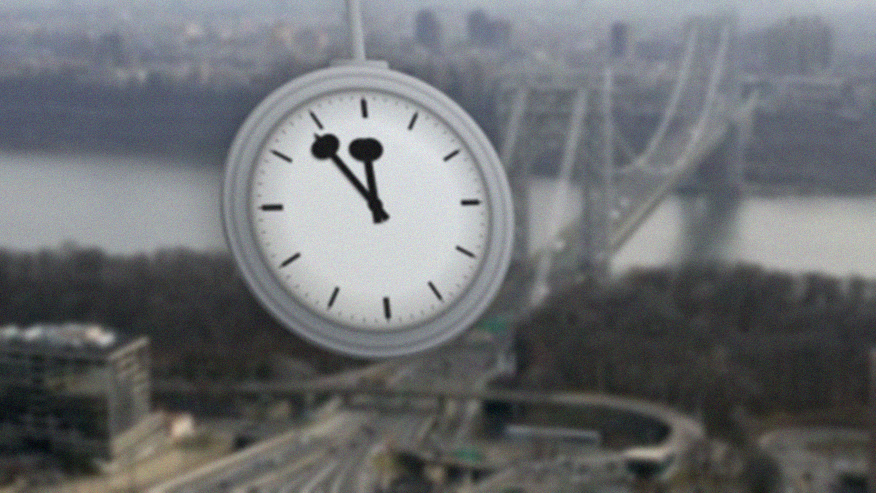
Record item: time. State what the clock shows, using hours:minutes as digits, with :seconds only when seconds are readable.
11:54
